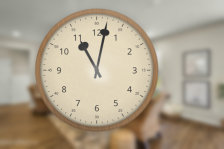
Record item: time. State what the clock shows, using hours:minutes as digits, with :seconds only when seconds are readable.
11:02
